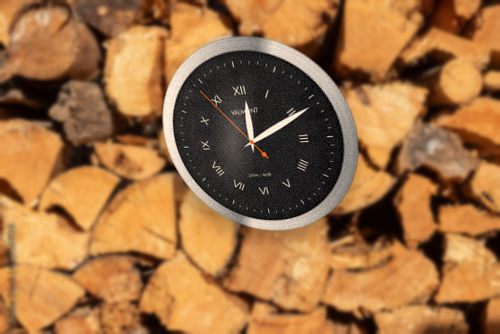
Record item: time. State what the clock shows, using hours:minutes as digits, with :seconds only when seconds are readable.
12:10:54
